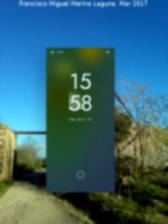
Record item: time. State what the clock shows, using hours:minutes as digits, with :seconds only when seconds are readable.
15:58
